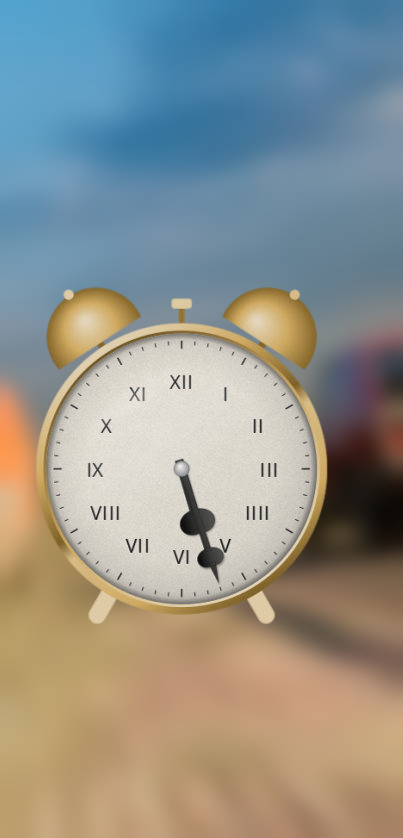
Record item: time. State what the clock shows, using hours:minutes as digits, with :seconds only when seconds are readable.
5:27
